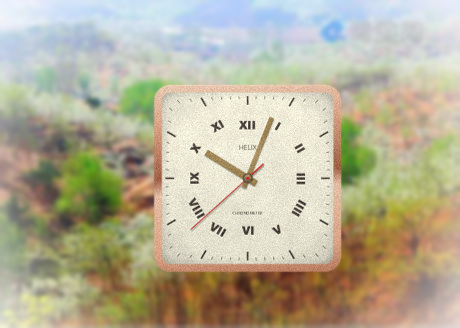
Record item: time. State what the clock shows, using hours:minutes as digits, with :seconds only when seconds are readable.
10:03:38
